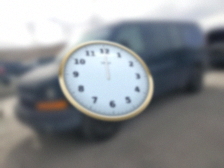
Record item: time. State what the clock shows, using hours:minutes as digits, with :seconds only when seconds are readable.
12:00
